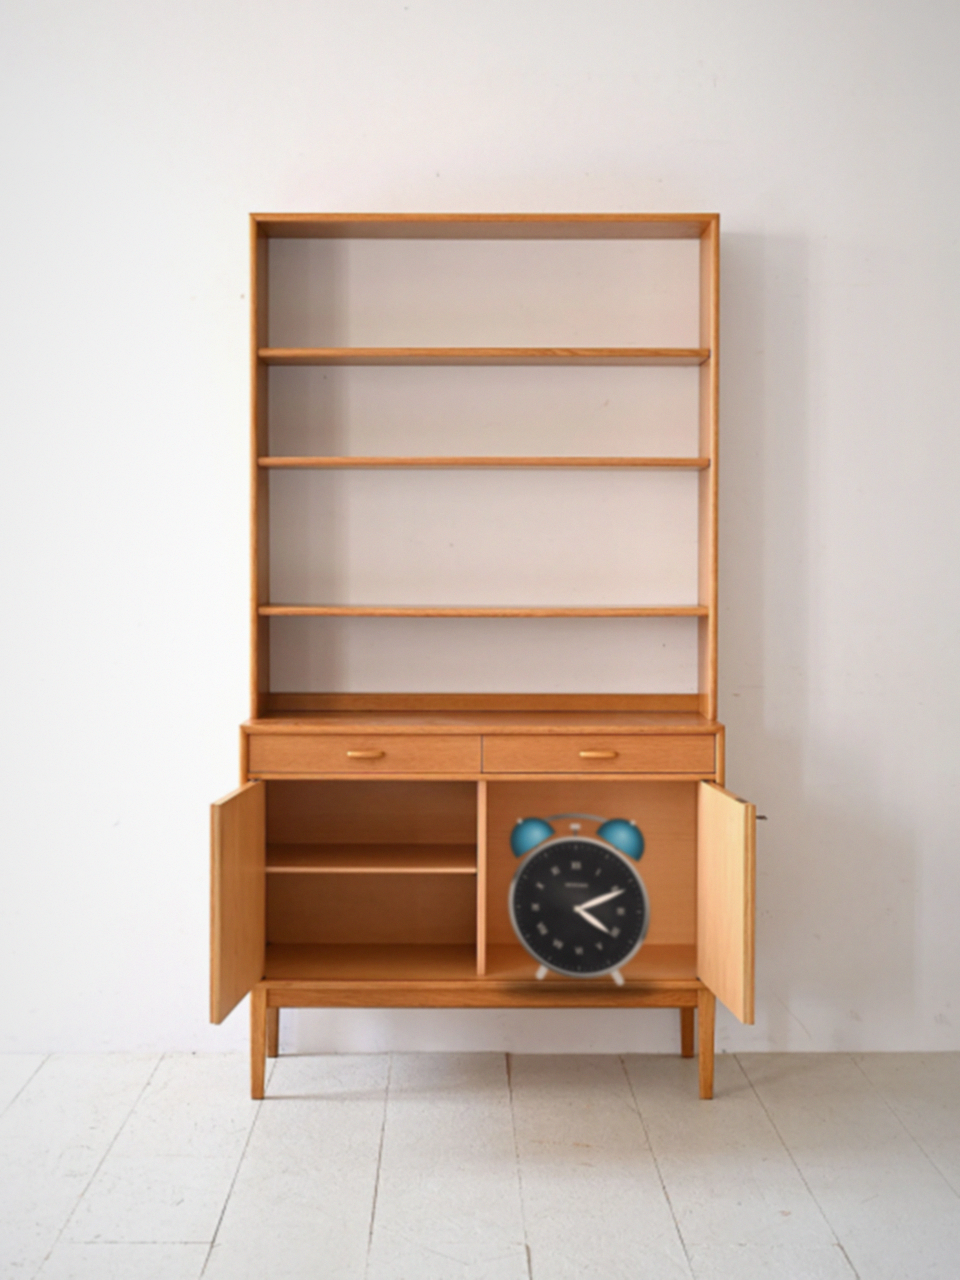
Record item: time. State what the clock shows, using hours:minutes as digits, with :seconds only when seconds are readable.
4:11
